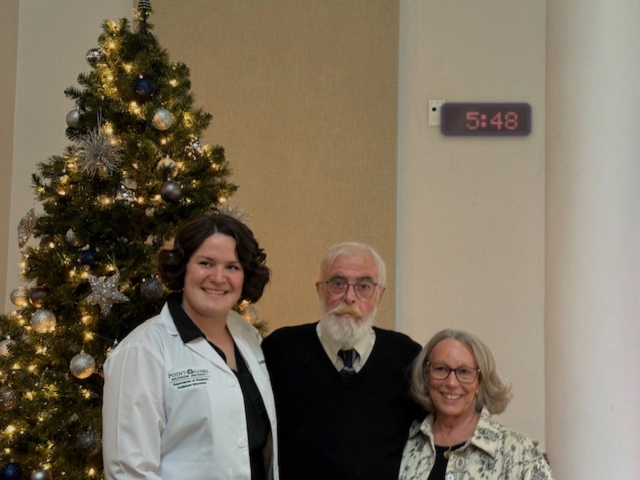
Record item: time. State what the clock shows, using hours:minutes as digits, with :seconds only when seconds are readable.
5:48
